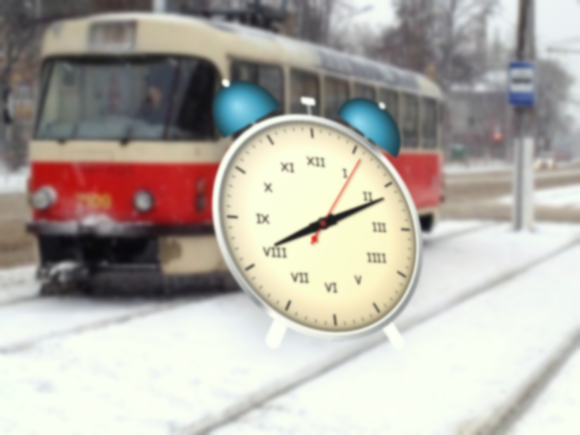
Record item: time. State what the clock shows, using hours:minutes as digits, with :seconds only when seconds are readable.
8:11:06
